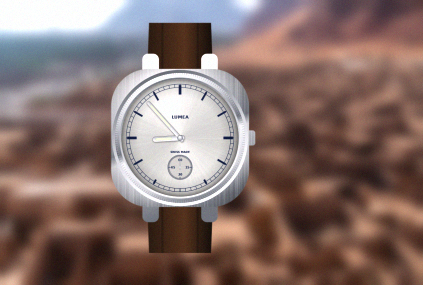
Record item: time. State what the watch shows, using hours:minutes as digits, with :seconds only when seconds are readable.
8:53
